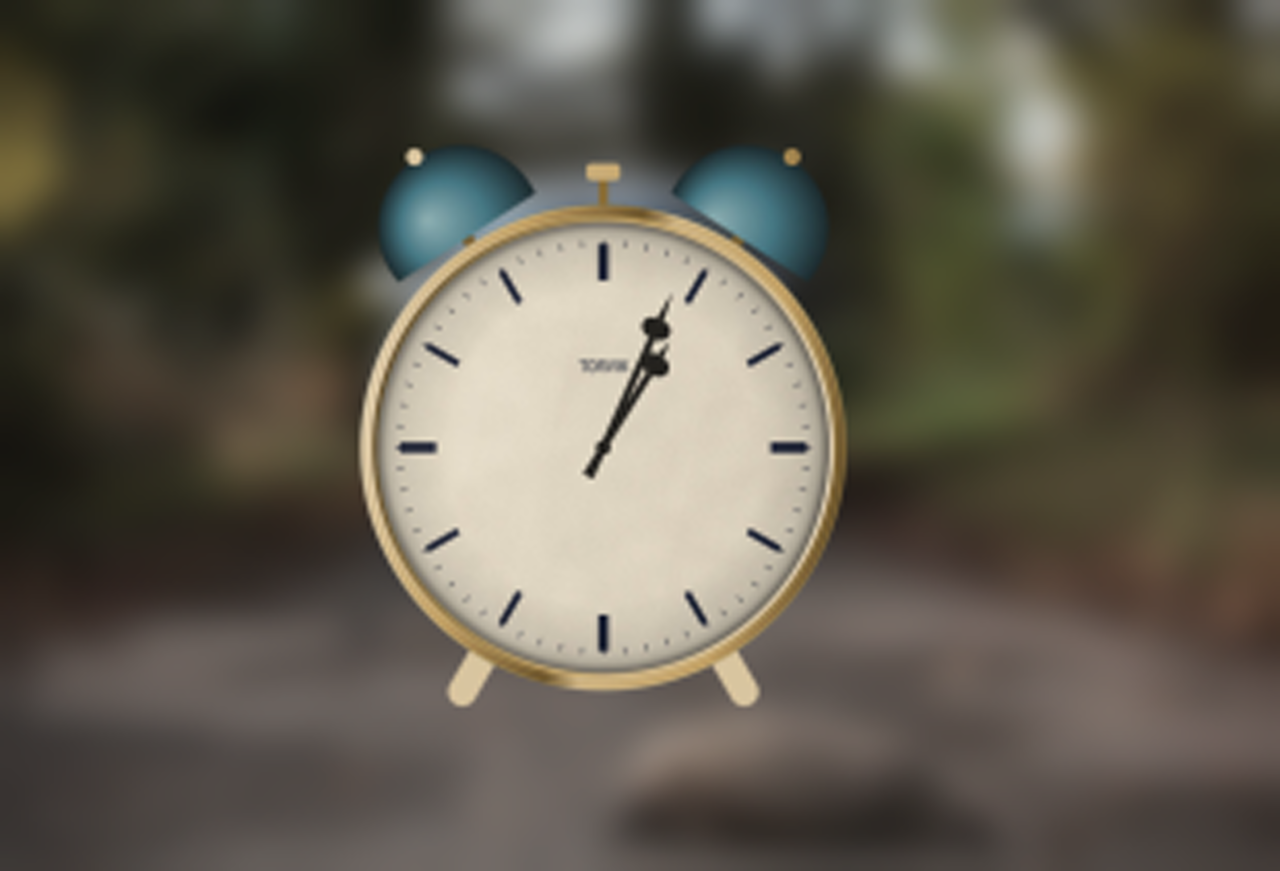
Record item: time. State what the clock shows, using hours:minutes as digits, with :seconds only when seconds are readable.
1:04
